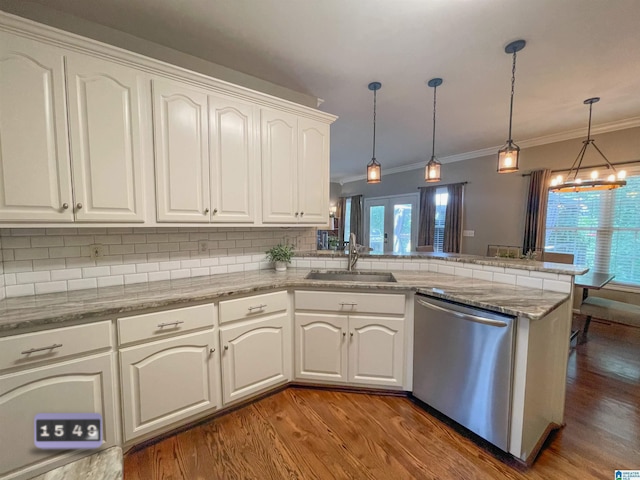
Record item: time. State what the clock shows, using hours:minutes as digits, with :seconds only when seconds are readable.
15:49
